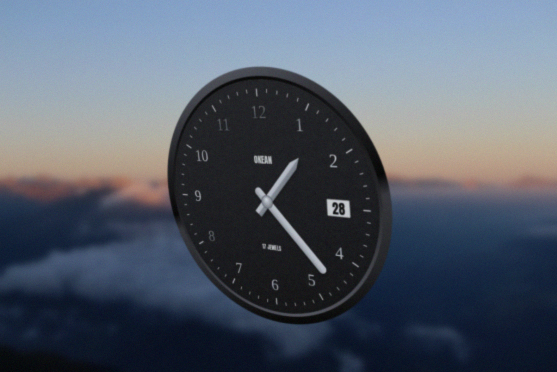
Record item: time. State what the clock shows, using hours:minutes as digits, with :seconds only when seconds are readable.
1:23
